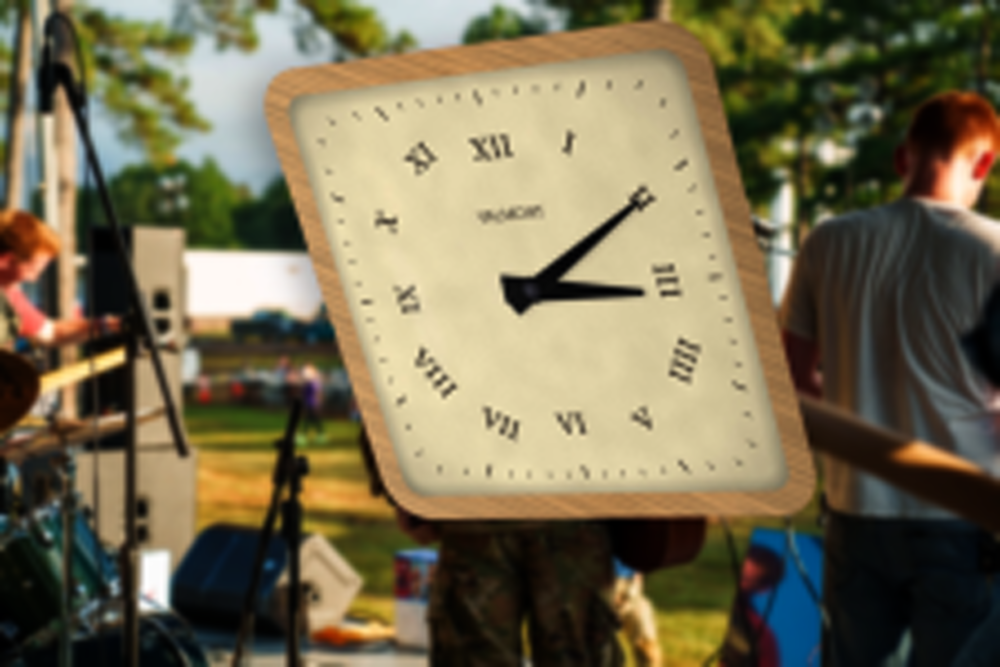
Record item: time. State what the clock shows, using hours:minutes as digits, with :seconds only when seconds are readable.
3:10
